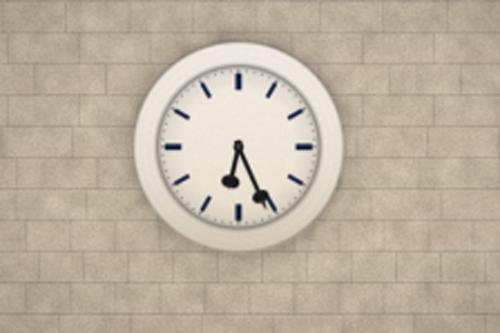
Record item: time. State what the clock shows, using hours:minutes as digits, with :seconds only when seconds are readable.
6:26
